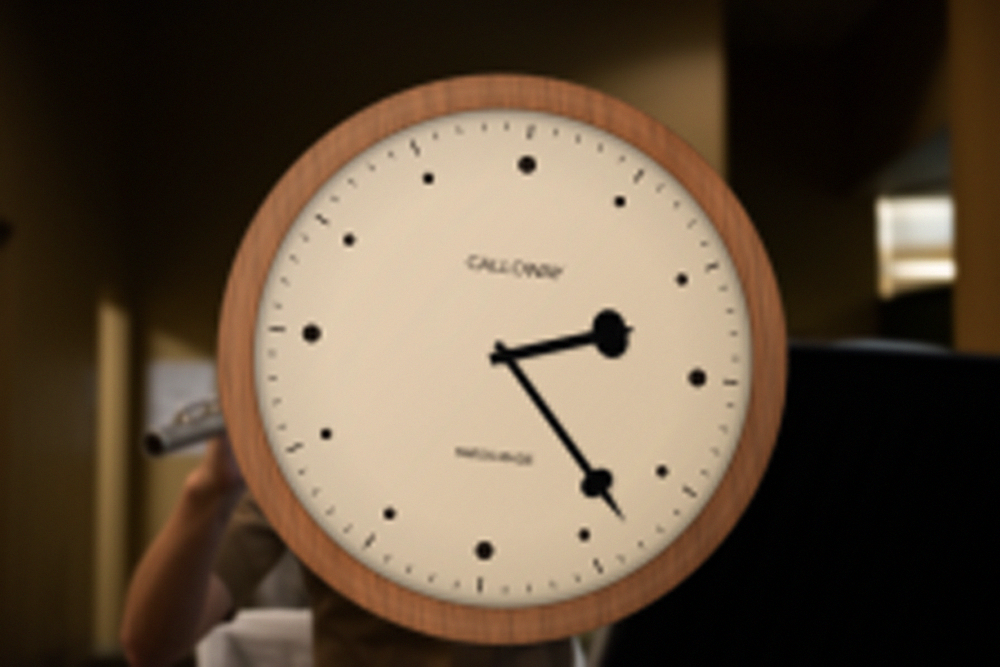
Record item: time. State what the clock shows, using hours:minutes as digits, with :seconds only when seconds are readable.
2:23
